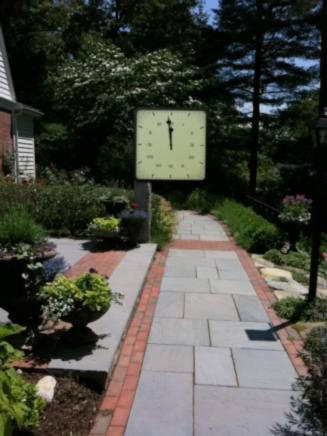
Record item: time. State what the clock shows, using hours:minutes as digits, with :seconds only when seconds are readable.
11:59
